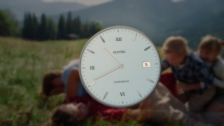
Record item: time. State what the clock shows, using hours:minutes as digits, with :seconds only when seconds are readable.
10:41
